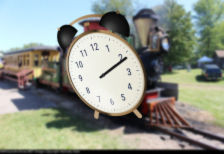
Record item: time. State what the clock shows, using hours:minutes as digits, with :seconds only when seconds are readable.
2:11
